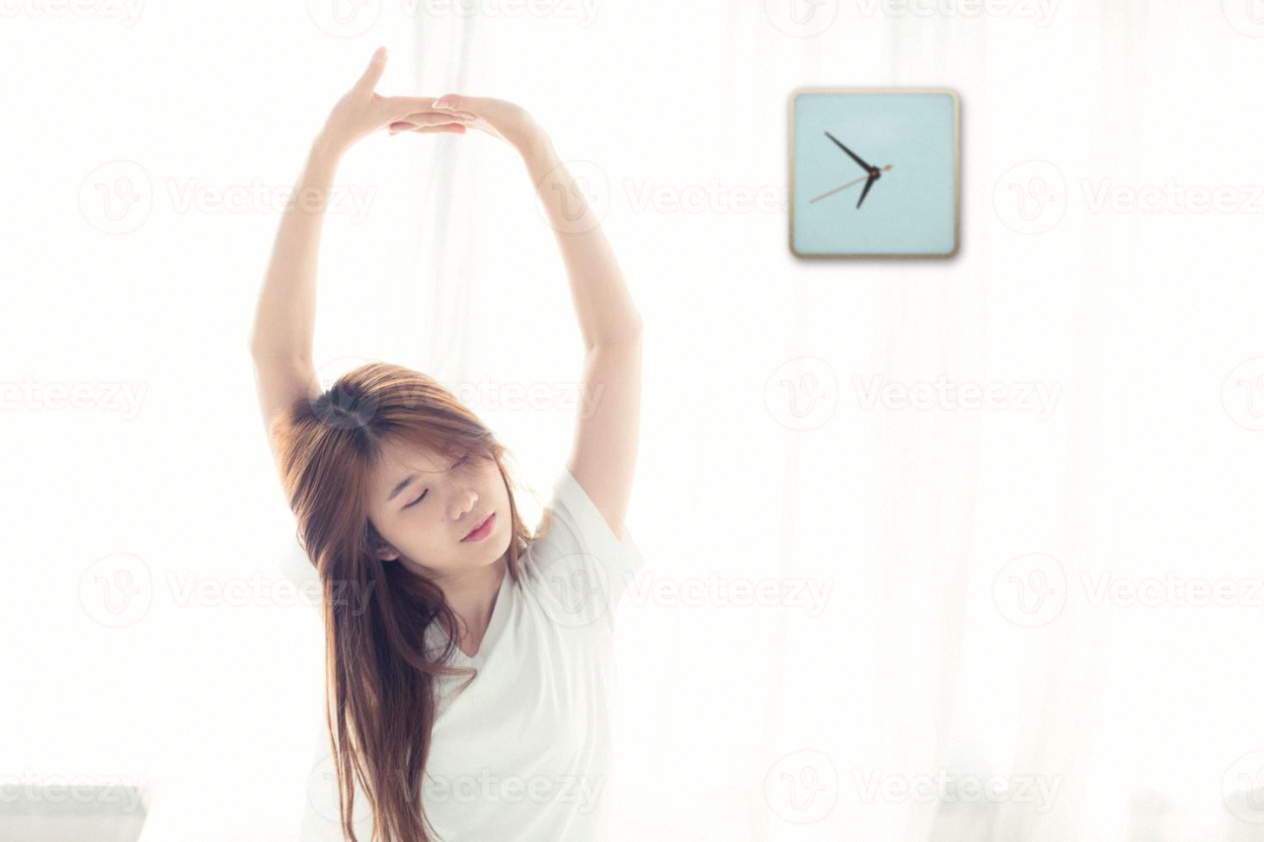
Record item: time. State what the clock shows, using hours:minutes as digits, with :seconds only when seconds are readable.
6:51:41
